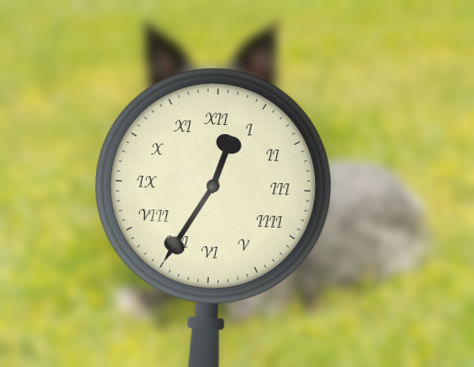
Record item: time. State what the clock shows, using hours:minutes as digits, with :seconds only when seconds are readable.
12:35
